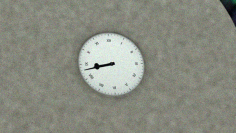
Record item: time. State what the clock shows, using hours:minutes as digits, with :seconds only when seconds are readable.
8:43
